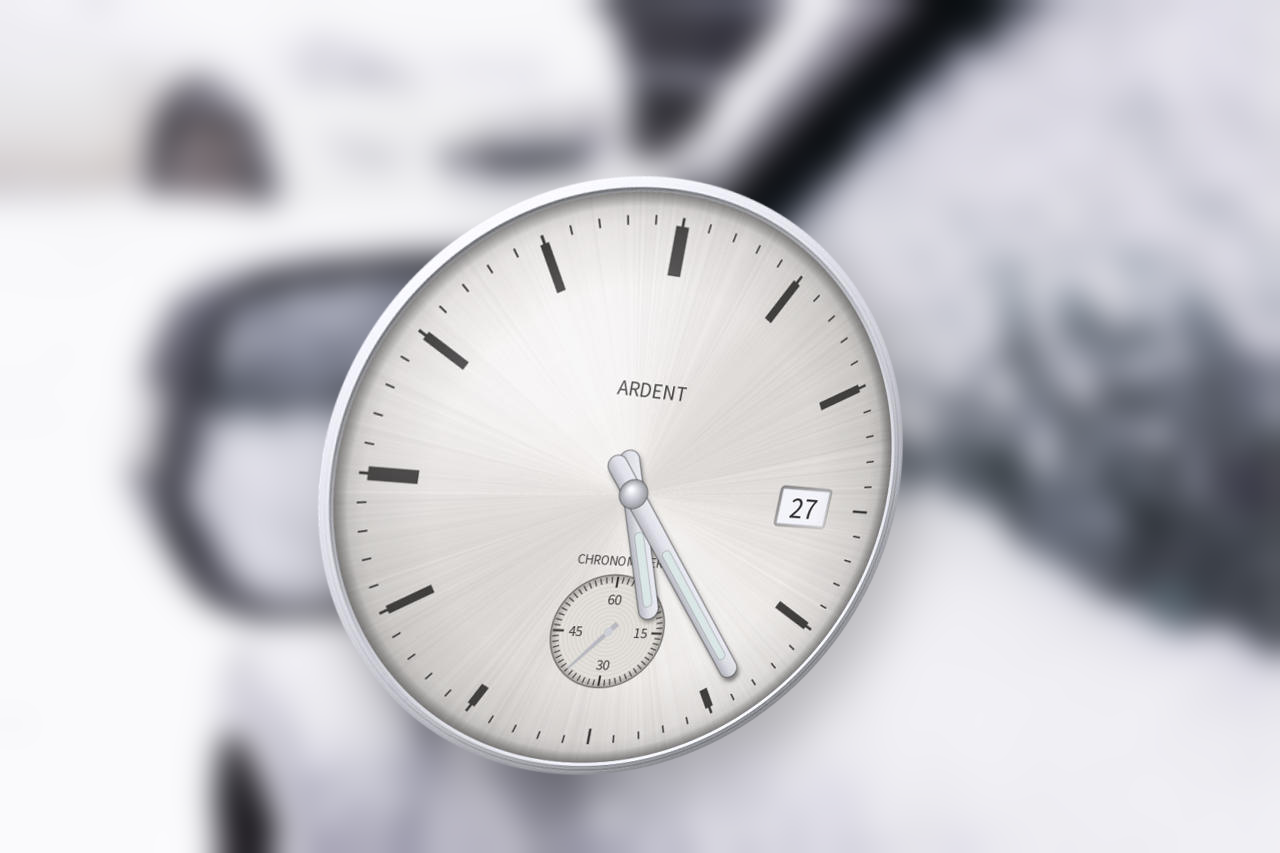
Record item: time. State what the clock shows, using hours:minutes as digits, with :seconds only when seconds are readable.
5:23:37
